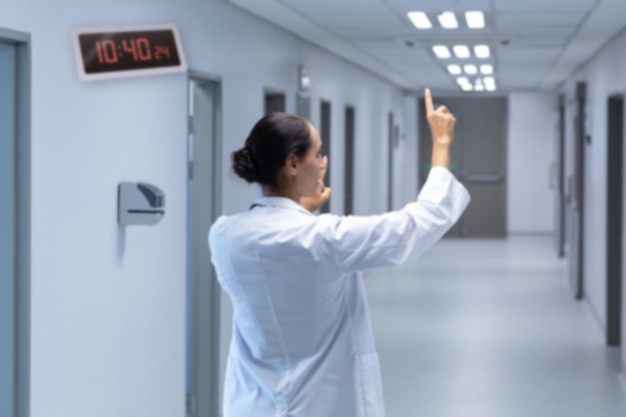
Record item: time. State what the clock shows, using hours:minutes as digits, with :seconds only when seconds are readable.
10:40
